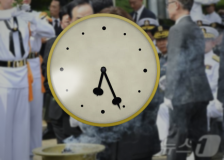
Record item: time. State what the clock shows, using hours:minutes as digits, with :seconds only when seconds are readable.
6:26
